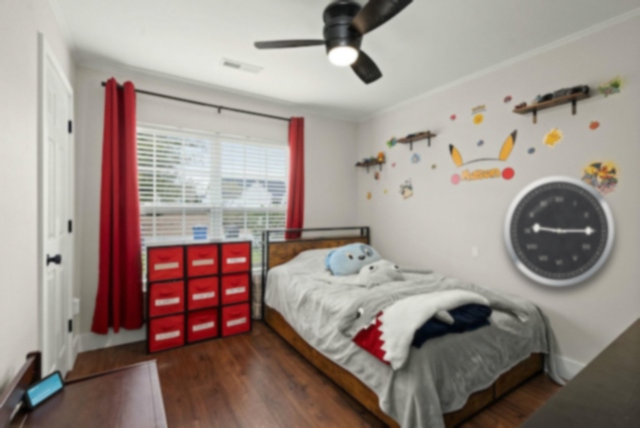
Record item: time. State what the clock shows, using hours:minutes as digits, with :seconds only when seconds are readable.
9:15
